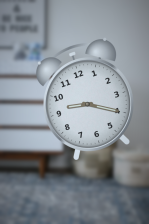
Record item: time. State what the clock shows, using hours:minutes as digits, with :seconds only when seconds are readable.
9:20
